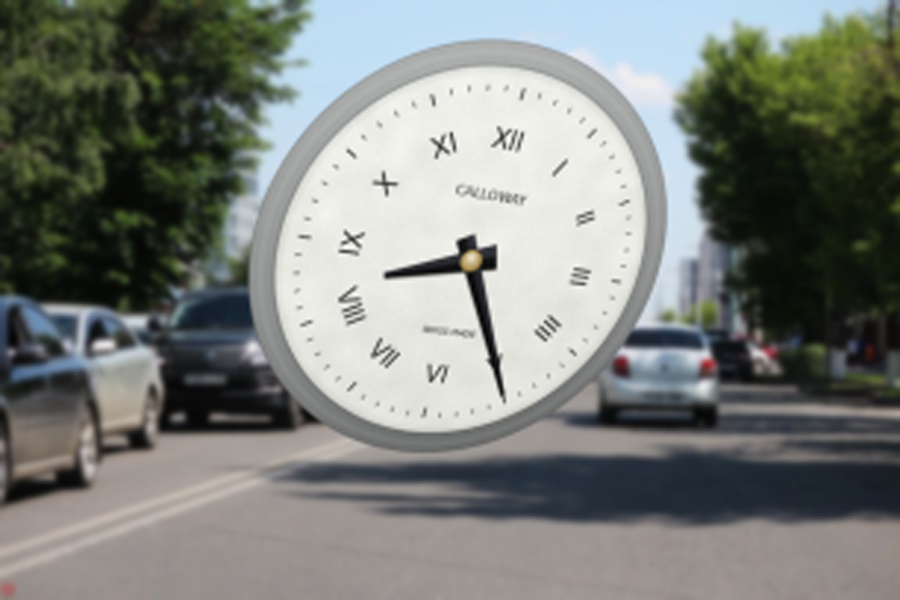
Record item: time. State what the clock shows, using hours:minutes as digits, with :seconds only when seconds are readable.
8:25
